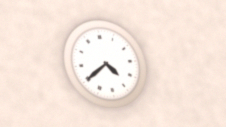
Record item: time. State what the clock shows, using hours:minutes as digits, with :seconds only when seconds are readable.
4:40
